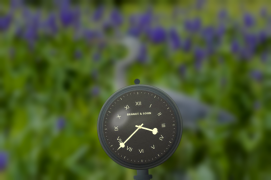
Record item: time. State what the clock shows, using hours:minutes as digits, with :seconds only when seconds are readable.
3:38
